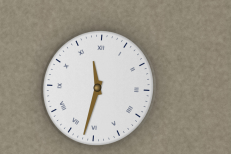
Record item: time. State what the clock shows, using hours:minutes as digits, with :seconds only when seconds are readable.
11:32
